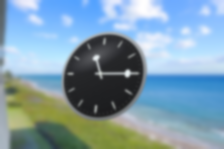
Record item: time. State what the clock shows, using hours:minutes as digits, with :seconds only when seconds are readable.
11:15
